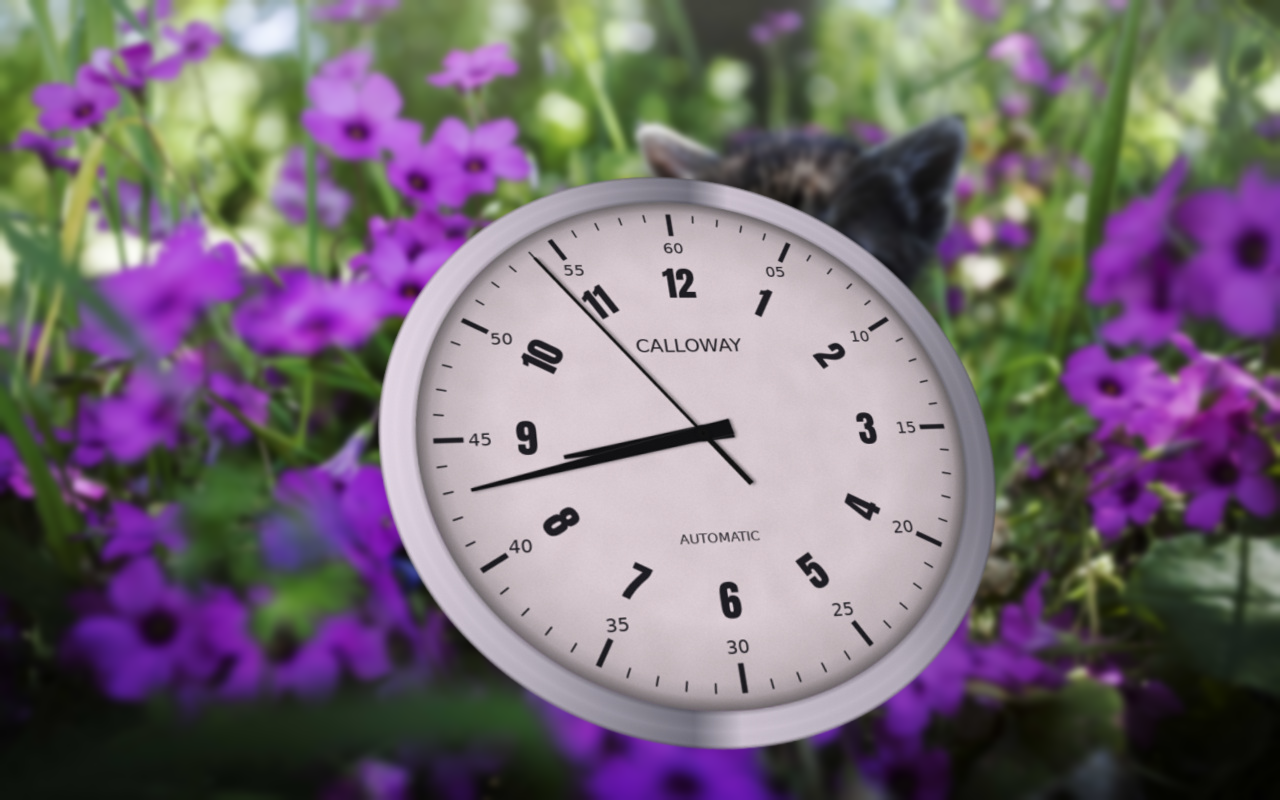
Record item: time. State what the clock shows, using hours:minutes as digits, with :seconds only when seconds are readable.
8:42:54
